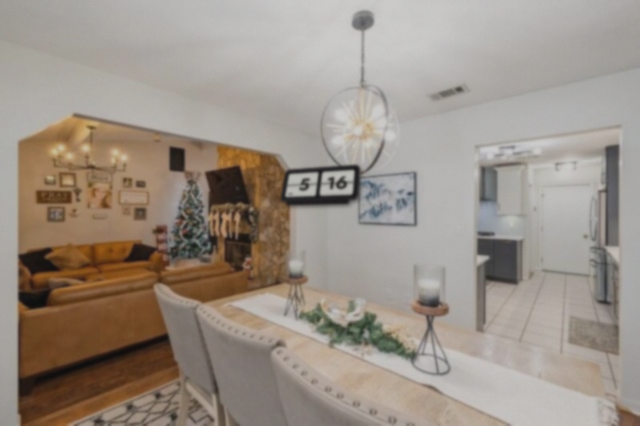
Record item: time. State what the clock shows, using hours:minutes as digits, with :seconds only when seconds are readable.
5:16
